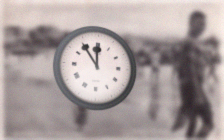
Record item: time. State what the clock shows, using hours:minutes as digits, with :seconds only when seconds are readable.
11:54
